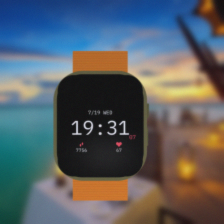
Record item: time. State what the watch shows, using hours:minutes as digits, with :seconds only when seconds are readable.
19:31
